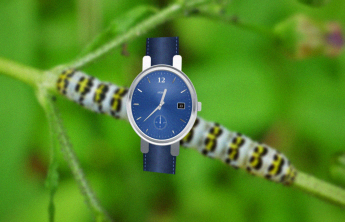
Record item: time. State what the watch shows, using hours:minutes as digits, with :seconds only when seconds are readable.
12:38
